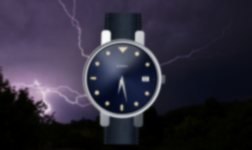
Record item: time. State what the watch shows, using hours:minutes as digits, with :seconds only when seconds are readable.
6:28
